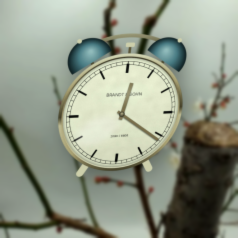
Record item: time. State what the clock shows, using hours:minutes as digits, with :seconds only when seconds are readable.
12:21
